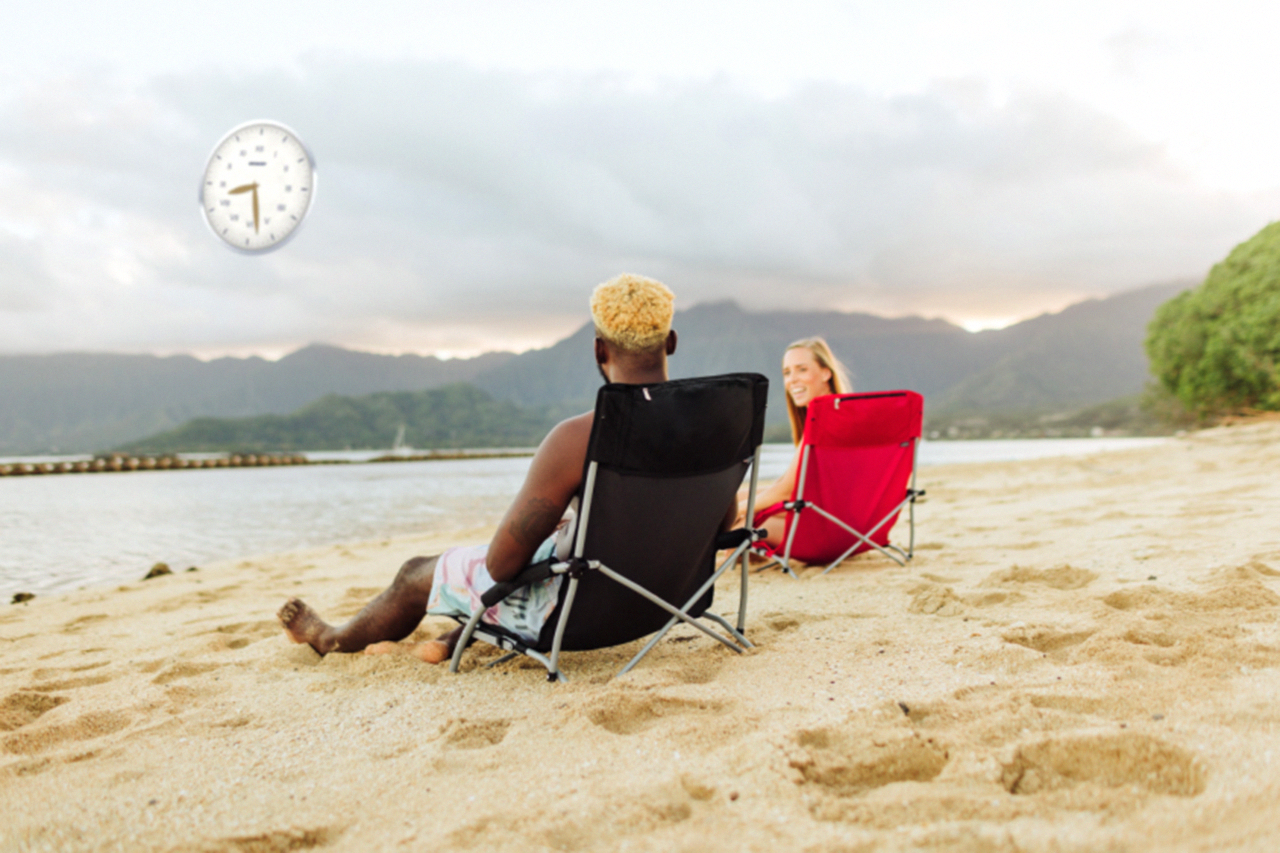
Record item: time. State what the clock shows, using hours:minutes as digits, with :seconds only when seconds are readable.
8:28
